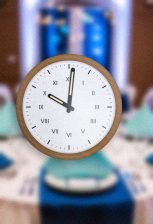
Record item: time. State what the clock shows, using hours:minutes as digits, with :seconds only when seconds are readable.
10:01
